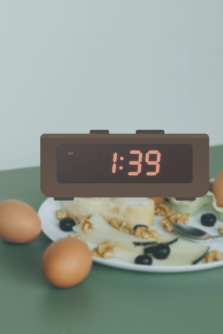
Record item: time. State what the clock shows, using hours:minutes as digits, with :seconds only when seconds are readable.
1:39
